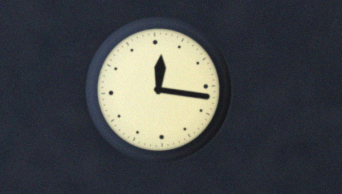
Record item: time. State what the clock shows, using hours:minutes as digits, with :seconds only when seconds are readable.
12:17
